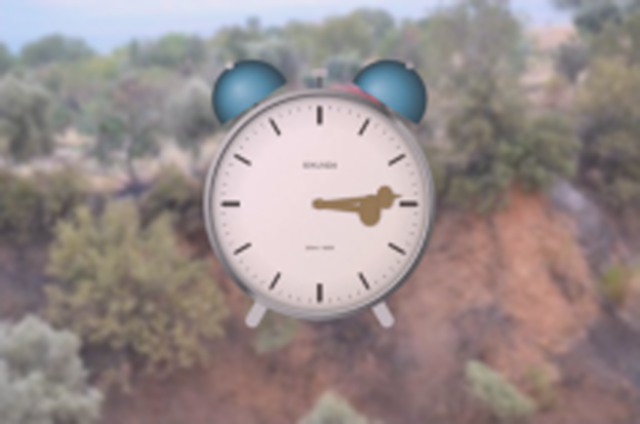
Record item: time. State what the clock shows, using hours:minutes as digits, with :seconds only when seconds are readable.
3:14
